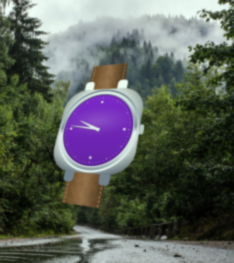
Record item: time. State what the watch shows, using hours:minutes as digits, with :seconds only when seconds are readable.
9:46
